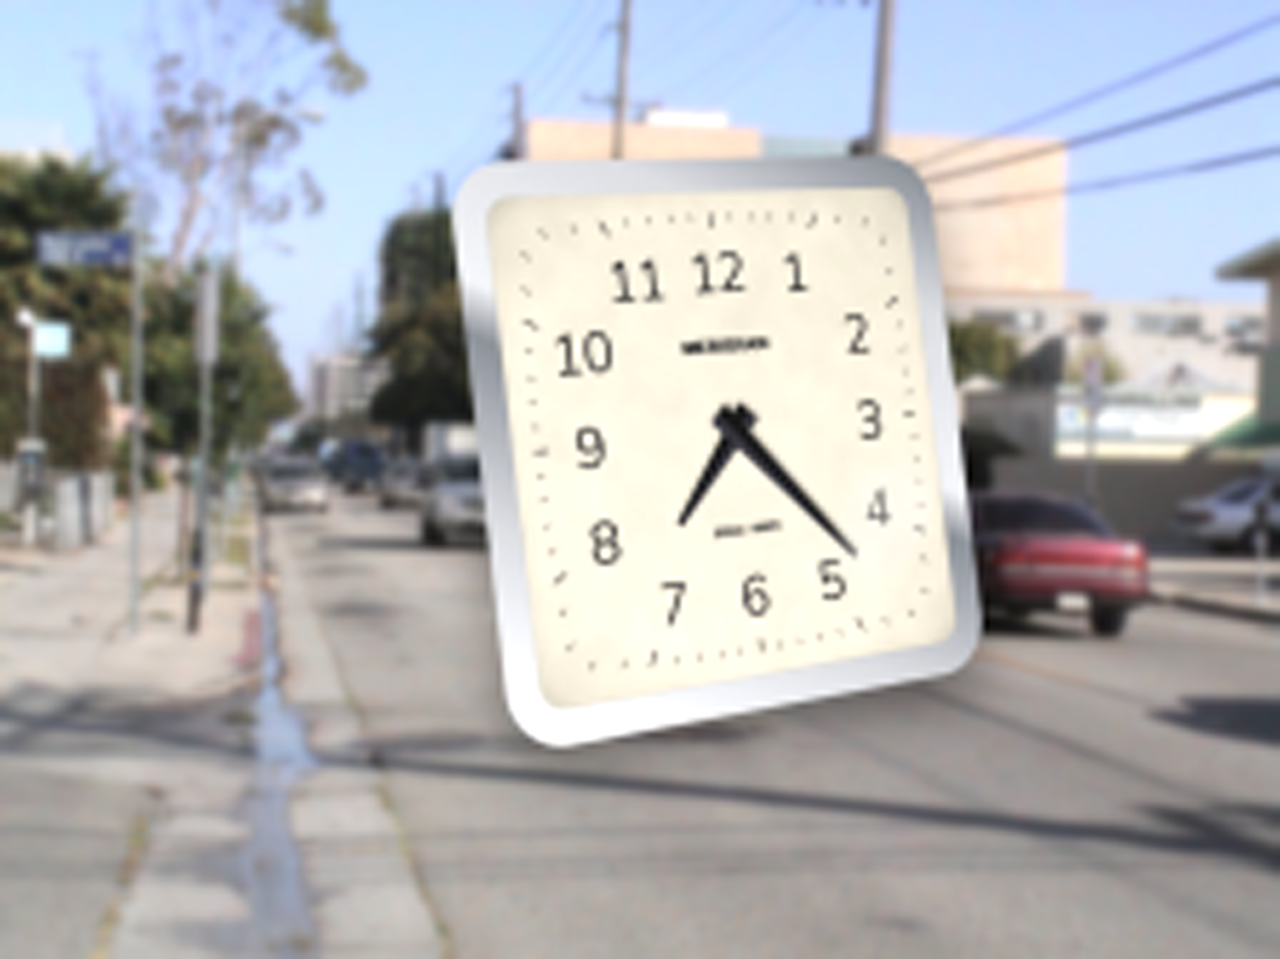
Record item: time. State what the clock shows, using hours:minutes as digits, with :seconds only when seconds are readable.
7:23
